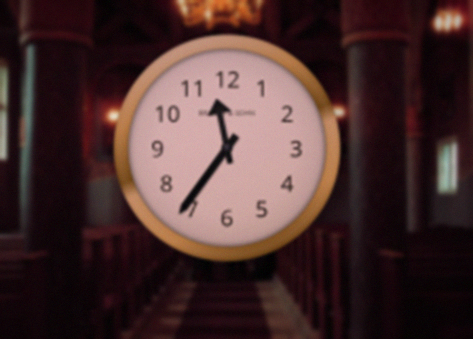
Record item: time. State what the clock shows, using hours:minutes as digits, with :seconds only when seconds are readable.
11:36
